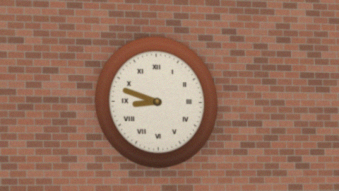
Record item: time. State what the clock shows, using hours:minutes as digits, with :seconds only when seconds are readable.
8:48
